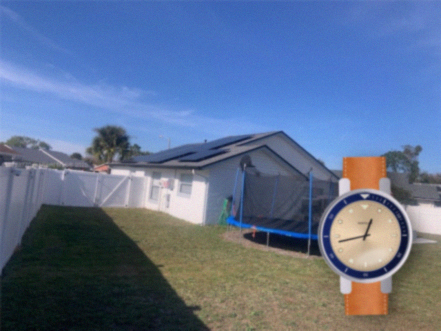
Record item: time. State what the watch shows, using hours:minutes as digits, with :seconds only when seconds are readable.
12:43
